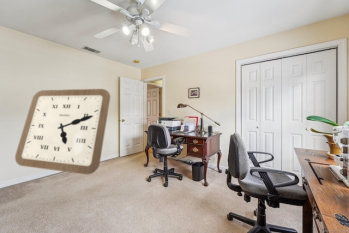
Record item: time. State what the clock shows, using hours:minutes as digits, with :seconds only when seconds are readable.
5:11
